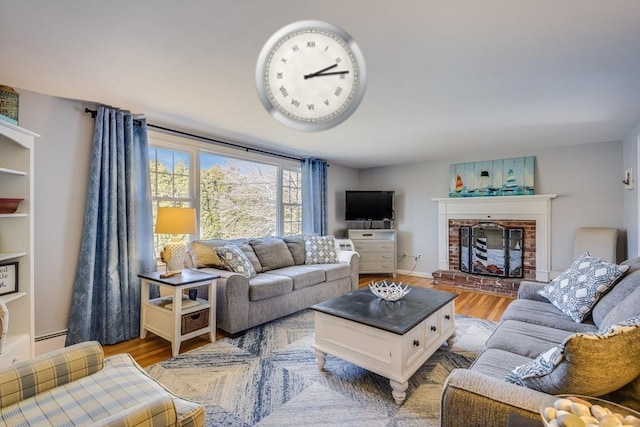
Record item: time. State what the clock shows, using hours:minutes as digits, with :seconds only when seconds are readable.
2:14
